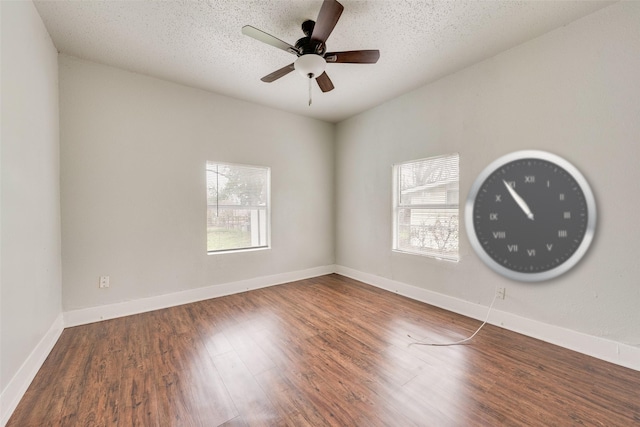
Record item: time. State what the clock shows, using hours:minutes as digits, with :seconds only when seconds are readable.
10:54
